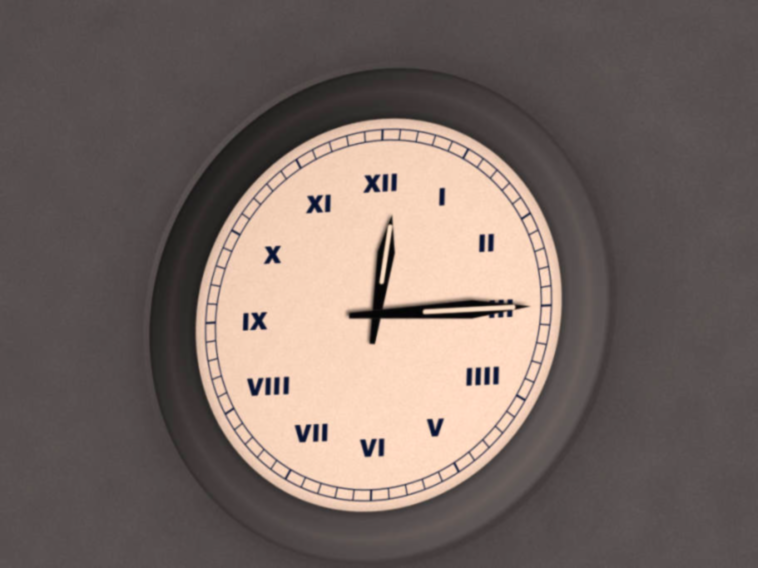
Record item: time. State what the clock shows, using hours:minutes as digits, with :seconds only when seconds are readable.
12:15
